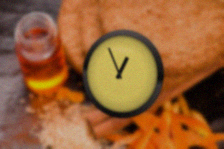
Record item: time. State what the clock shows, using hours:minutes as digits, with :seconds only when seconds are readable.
12:56
